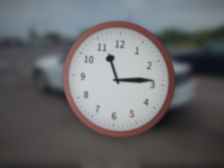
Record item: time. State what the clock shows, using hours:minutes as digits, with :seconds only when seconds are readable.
11:14
